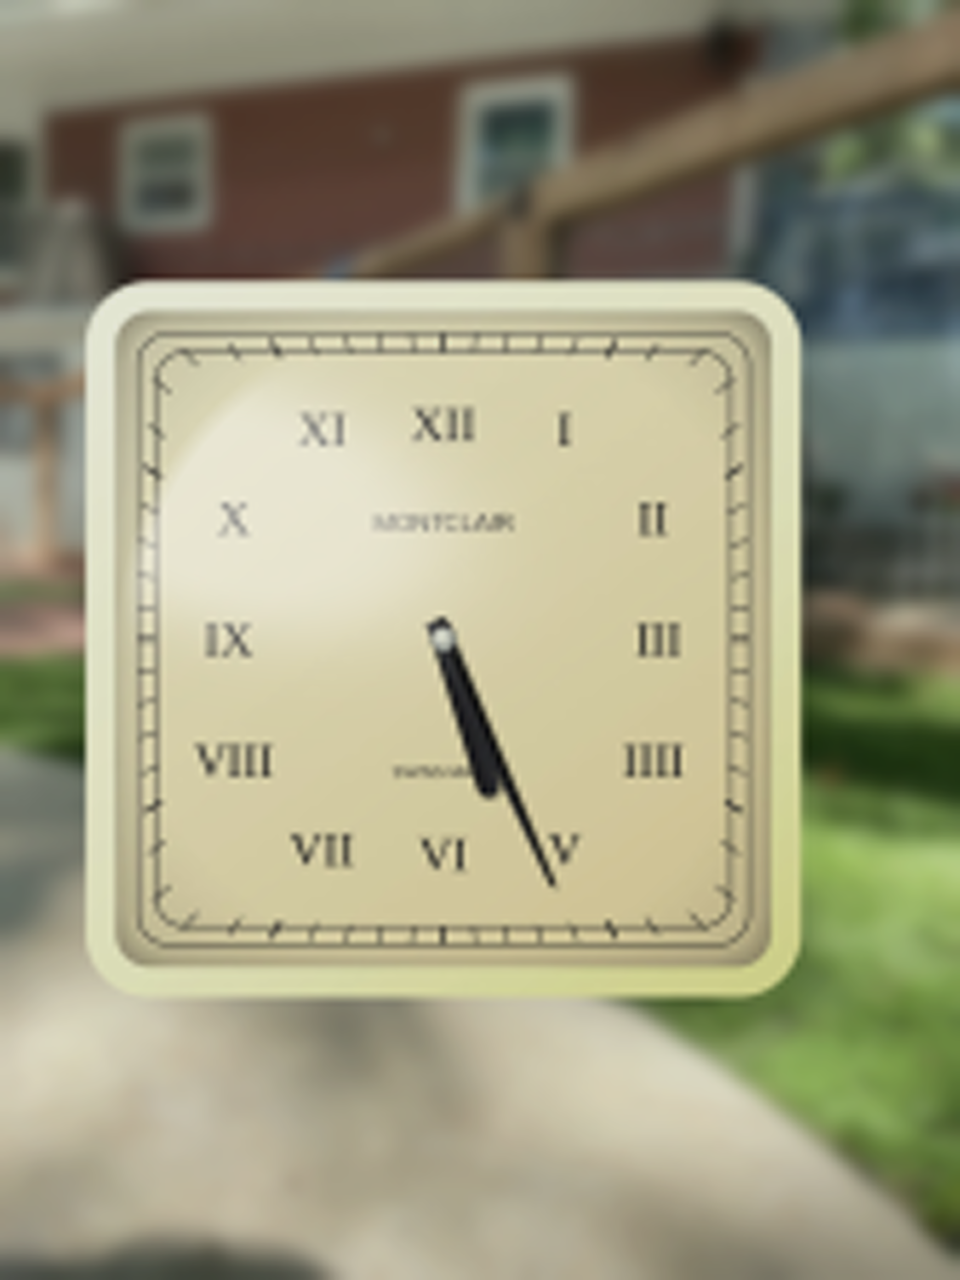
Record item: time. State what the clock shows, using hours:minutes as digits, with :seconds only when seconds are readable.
5:26
